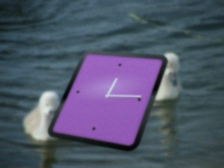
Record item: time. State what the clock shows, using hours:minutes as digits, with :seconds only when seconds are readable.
12:14
